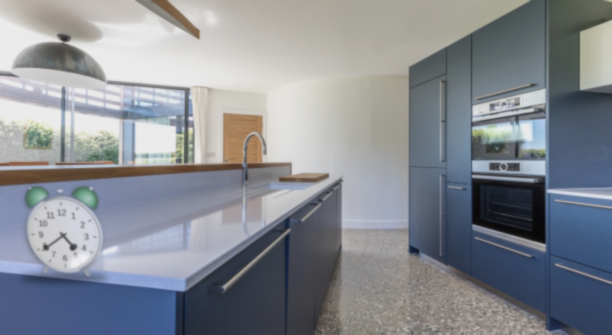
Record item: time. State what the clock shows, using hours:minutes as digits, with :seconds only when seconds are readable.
4:39
